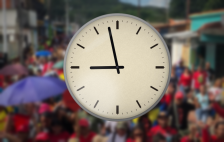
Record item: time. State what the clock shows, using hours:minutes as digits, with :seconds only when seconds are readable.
8:58
